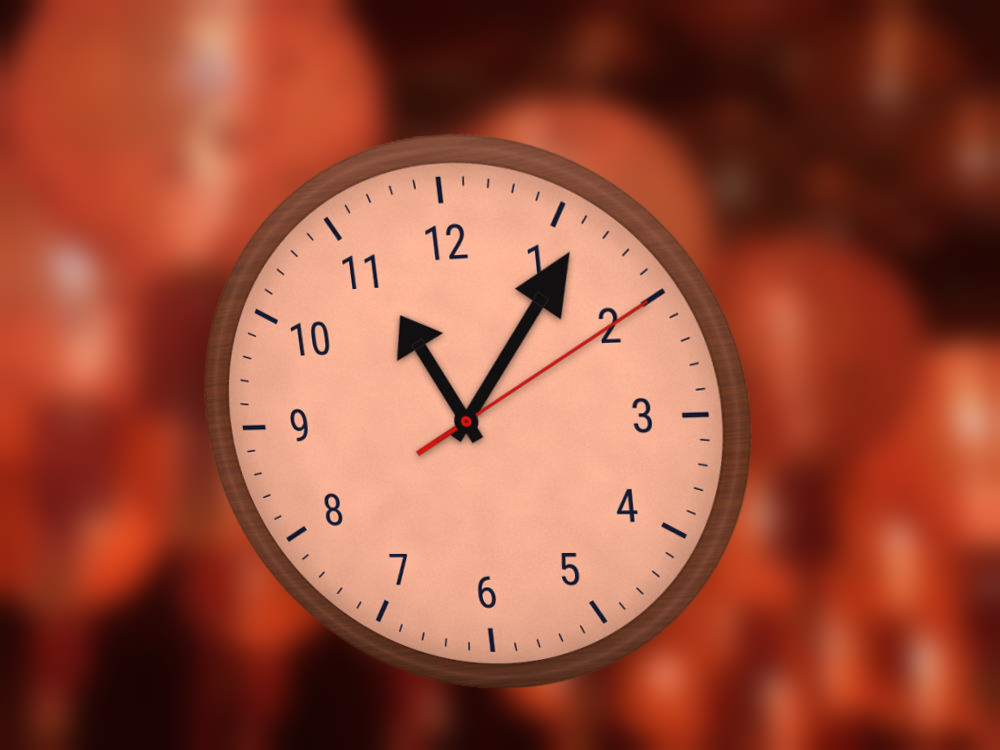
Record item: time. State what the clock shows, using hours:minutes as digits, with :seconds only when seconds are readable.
11:06:10
